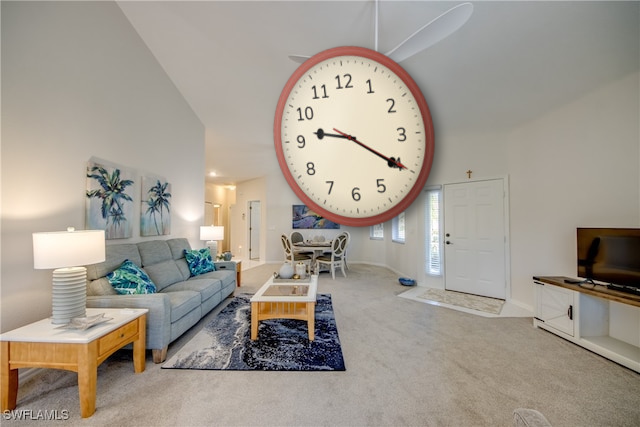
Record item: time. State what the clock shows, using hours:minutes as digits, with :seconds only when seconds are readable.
9:20:20
